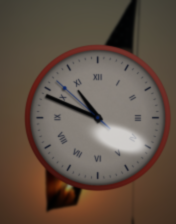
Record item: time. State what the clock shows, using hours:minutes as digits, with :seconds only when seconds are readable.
10:48:52
